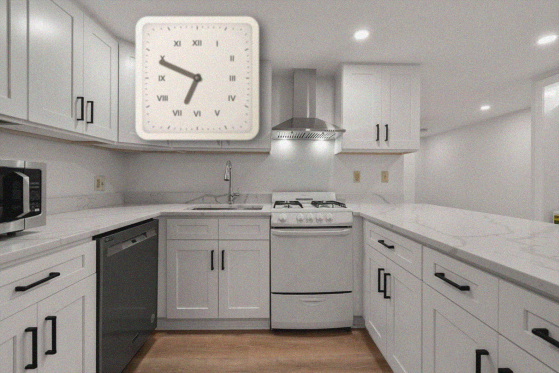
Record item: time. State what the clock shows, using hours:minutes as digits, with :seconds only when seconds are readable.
6:49
